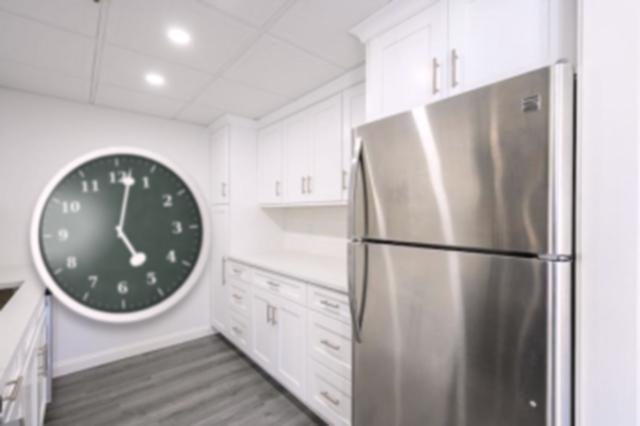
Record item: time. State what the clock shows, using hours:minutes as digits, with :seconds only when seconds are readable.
5:02
